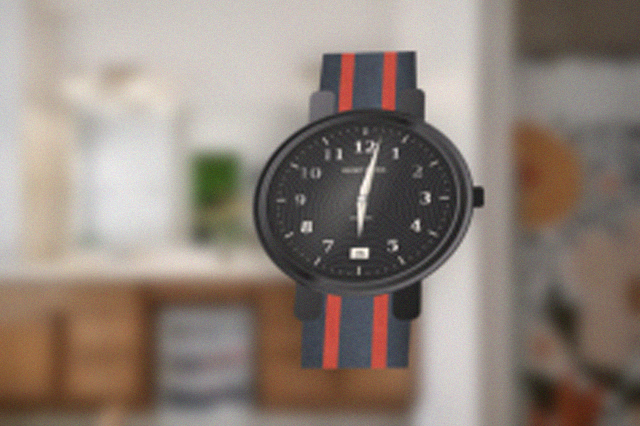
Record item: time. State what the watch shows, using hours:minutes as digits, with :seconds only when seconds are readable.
6:02
